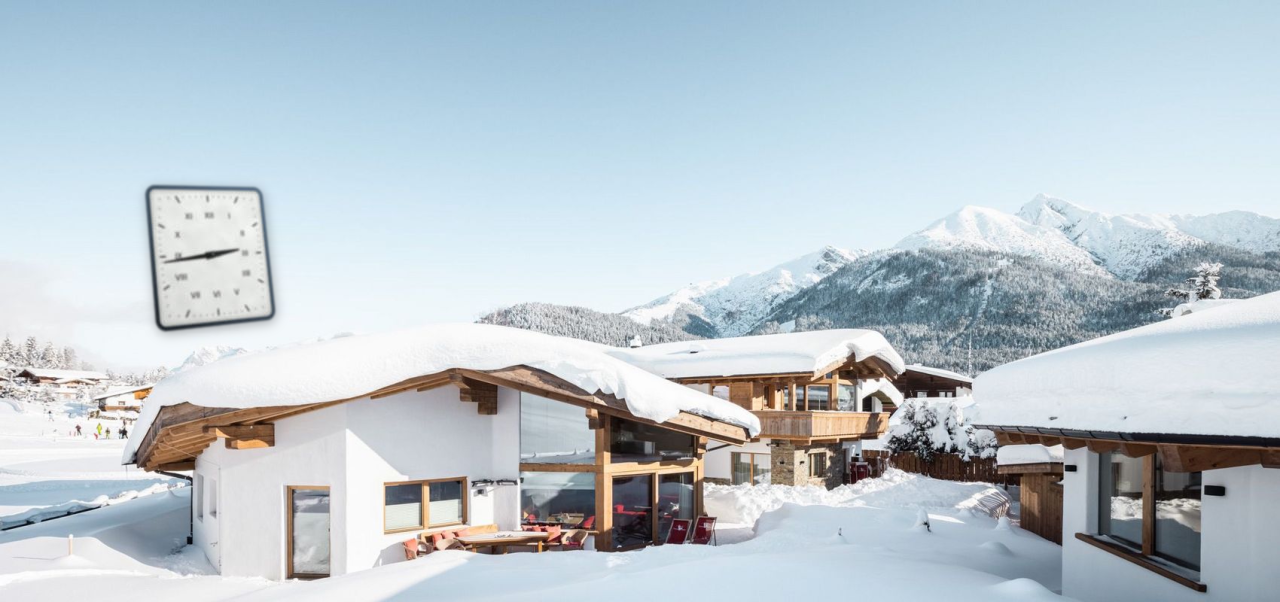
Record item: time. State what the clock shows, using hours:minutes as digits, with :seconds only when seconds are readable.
2:44
